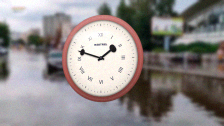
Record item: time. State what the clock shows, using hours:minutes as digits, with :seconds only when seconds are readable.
1:48
